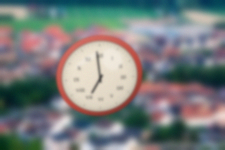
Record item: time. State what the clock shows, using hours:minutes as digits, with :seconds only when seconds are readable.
6:59
